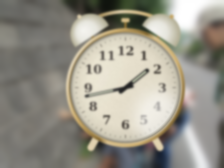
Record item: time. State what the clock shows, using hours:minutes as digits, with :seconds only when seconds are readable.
1:43
